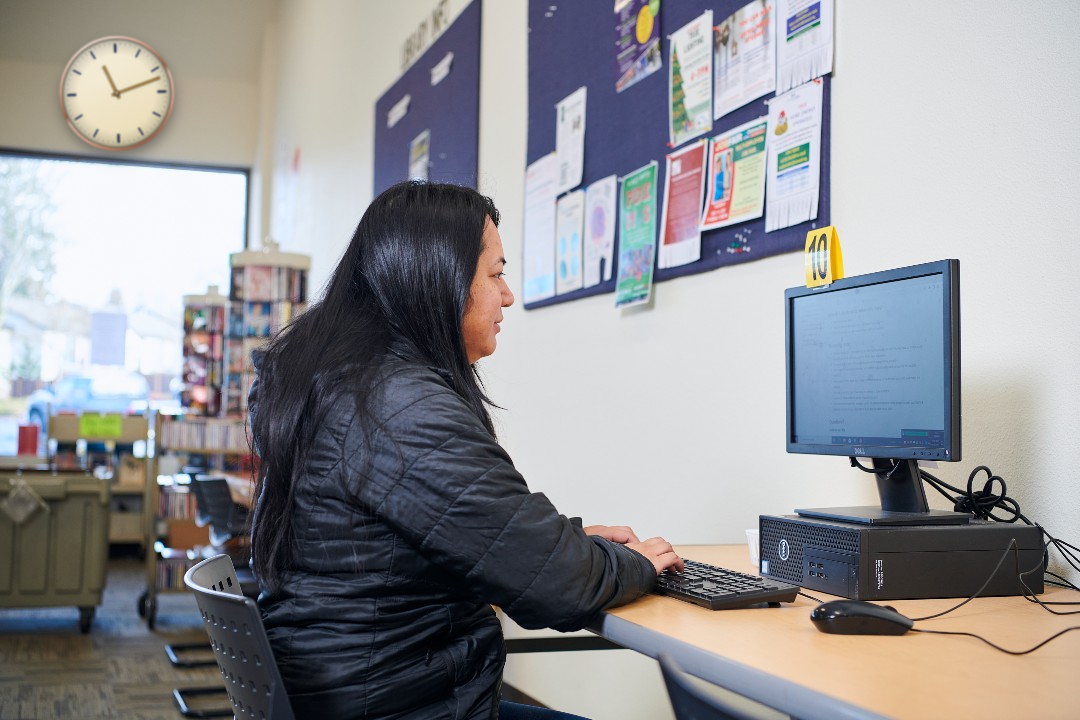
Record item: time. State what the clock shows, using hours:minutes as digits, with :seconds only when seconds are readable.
11:12
